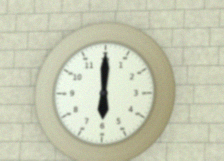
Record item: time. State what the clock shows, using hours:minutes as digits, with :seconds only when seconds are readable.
6:00
